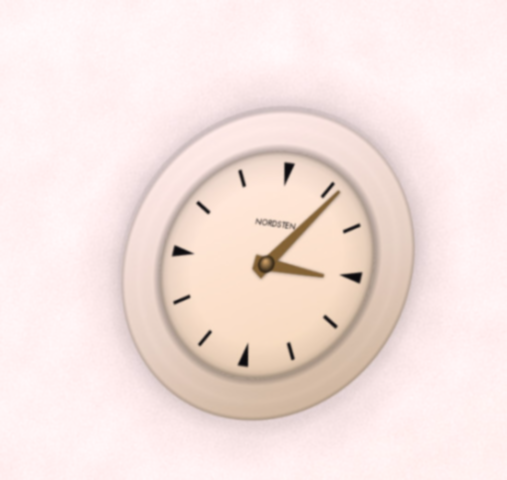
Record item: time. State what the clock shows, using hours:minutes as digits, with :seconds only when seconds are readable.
3:06
